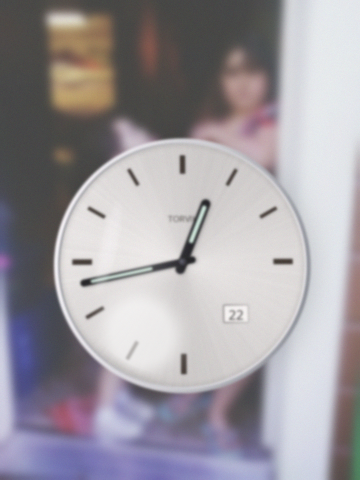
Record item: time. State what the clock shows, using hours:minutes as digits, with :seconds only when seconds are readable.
12:43
